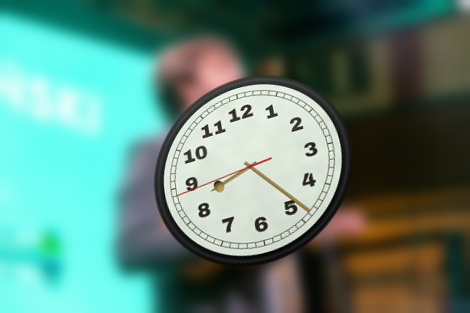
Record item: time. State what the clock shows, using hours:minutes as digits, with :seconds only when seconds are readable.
8:23:44
